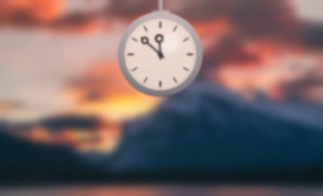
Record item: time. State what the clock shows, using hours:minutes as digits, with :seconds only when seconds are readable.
11:52
